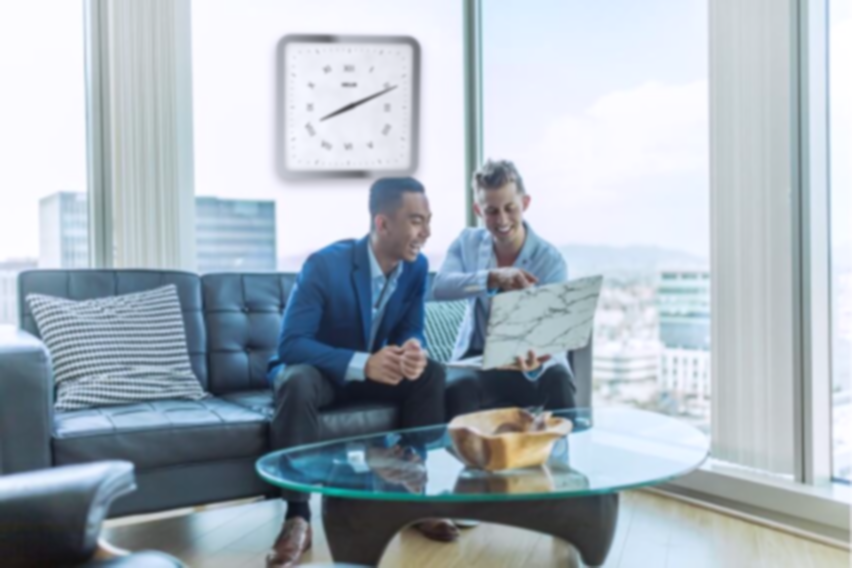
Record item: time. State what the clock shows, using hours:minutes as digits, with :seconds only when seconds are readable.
8:11
